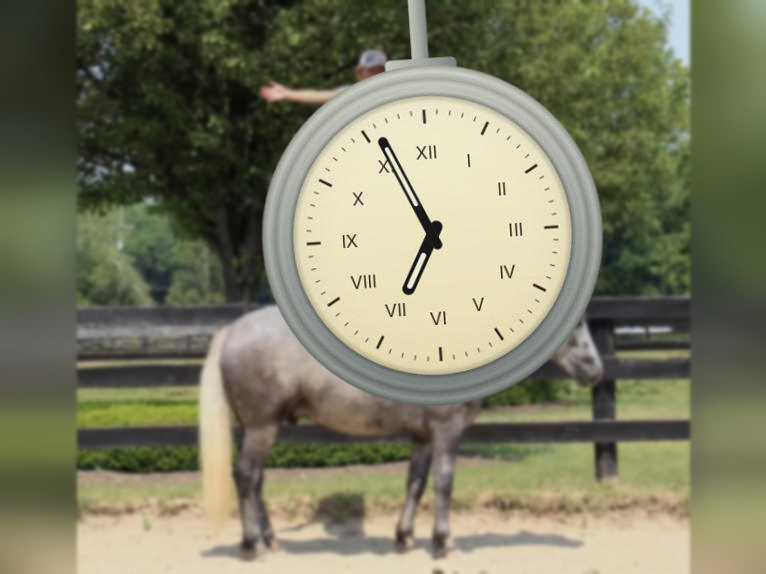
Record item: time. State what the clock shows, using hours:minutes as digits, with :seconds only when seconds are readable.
6:56
